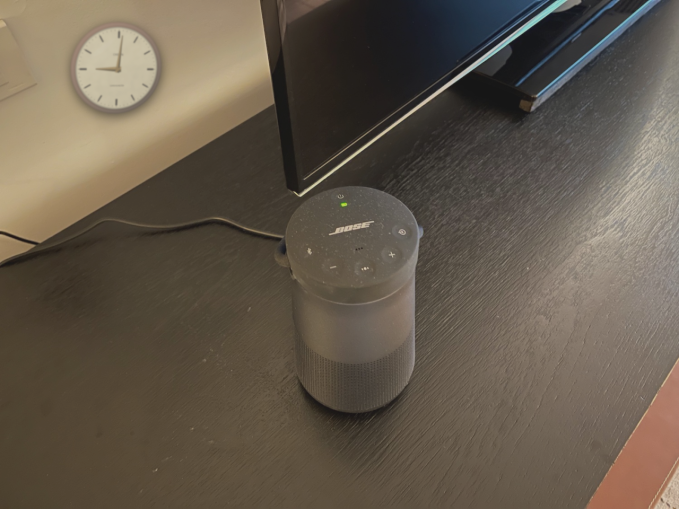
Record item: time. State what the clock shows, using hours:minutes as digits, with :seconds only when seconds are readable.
9:01
